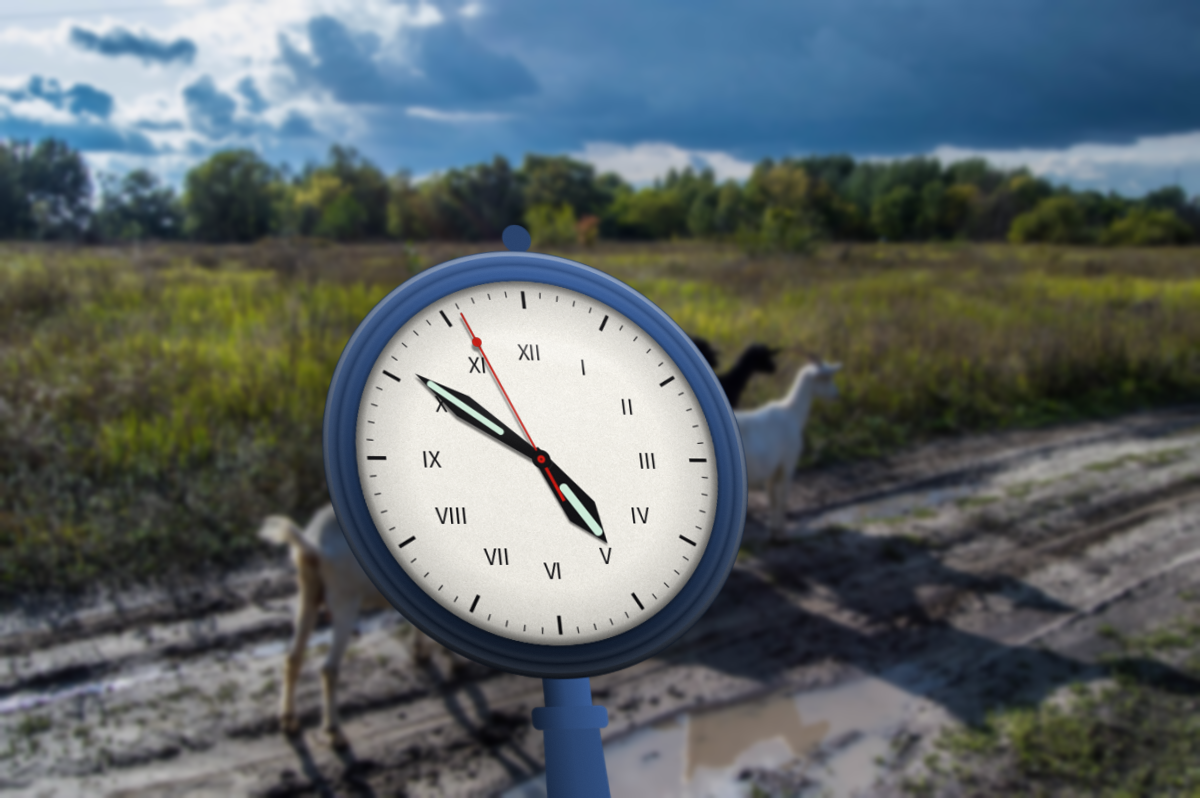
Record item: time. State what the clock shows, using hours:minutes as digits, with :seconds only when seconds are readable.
4:50:56
